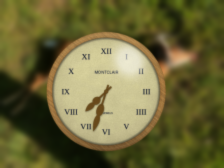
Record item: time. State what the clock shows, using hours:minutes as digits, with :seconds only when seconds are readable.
7:33
